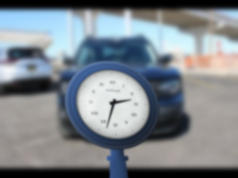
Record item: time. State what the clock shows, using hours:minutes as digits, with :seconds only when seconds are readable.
2:33
